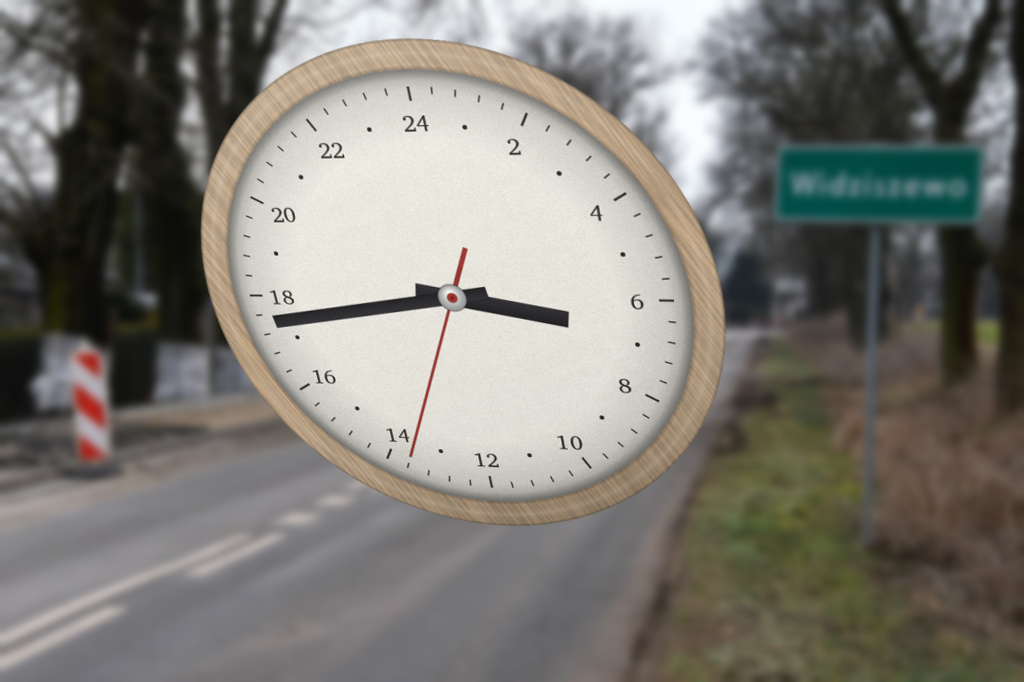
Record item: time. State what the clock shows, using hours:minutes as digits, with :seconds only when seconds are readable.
6:43:34
